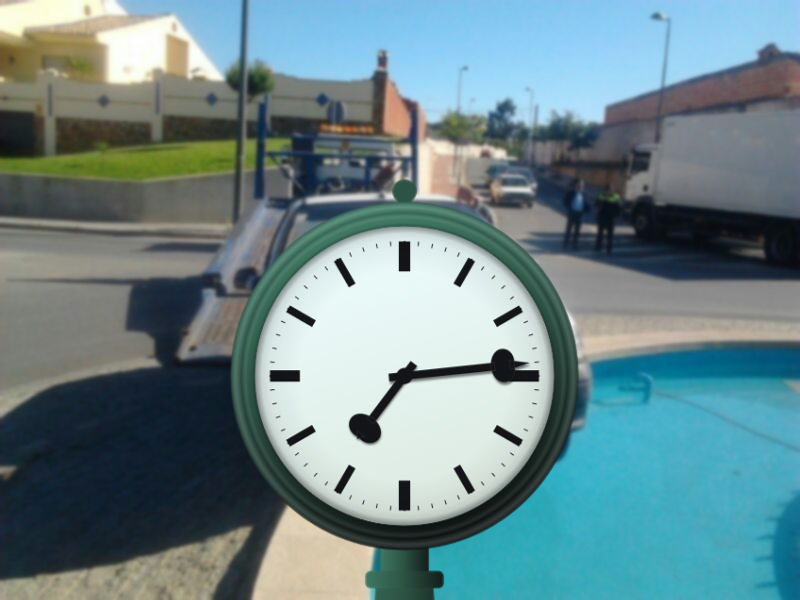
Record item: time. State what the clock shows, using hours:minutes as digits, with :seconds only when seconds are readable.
7:14
